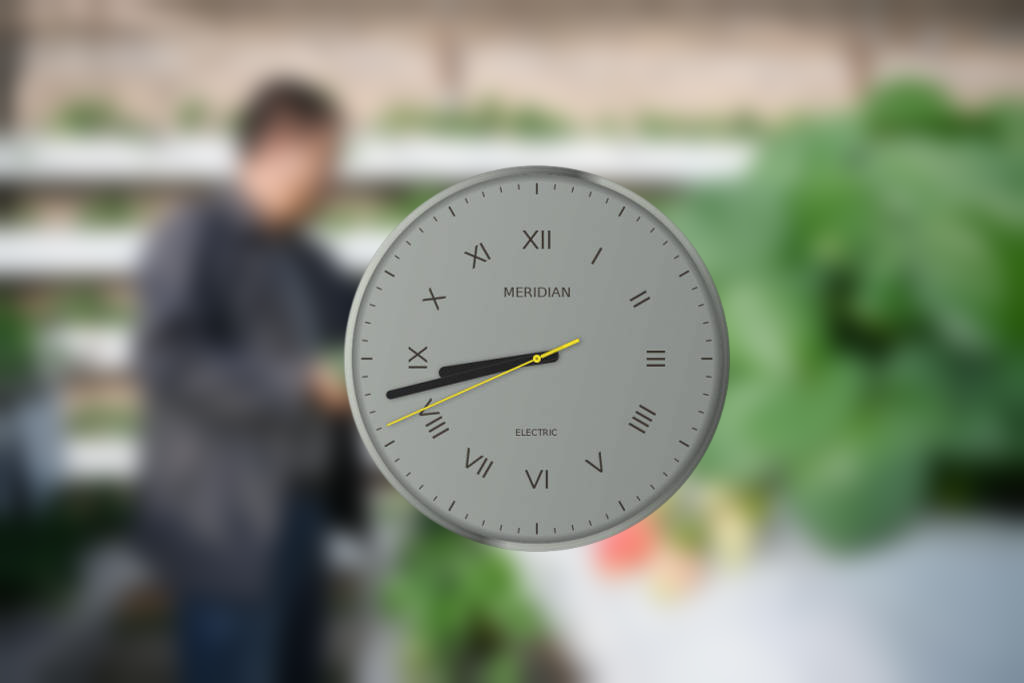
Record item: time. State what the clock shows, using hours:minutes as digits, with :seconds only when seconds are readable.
8:42:41
